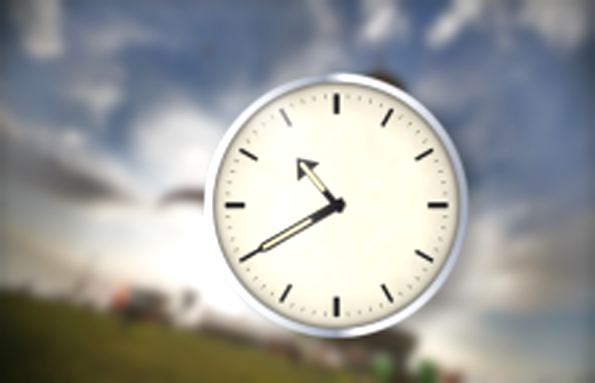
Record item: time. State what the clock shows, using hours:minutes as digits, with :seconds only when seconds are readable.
10:40
